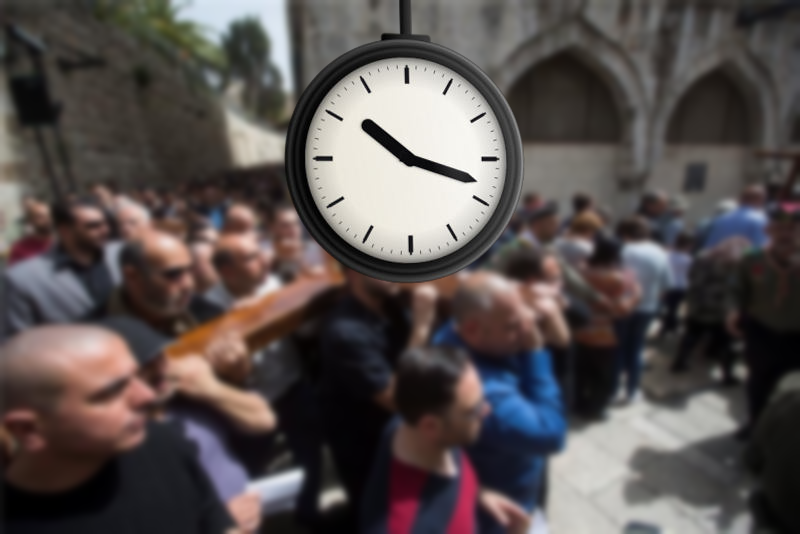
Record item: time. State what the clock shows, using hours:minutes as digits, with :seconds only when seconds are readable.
10:18
